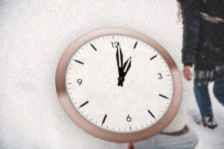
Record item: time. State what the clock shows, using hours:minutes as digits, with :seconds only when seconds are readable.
1:01
